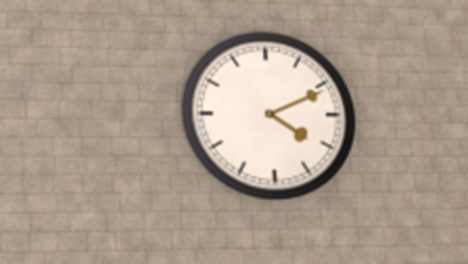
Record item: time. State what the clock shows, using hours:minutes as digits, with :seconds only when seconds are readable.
4:11
